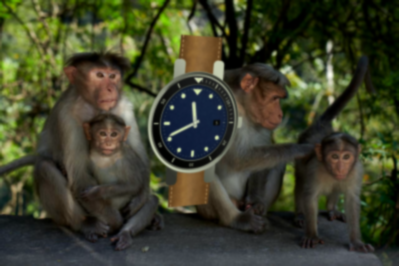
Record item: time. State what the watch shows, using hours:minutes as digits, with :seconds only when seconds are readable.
11:41
